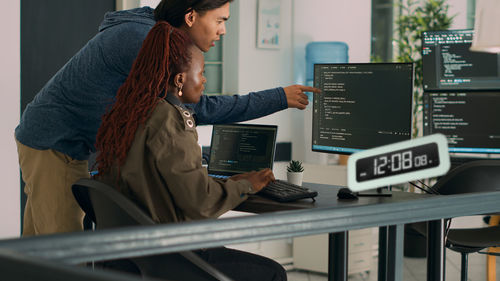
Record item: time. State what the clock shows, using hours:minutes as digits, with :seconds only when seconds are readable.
12:08
